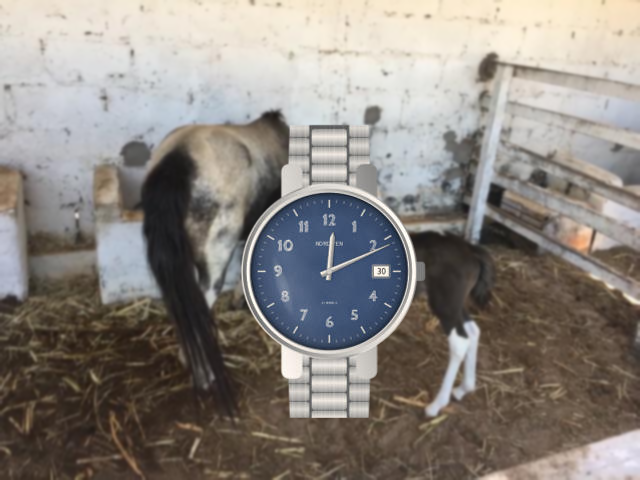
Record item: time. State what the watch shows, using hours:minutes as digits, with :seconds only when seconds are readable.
12:11
